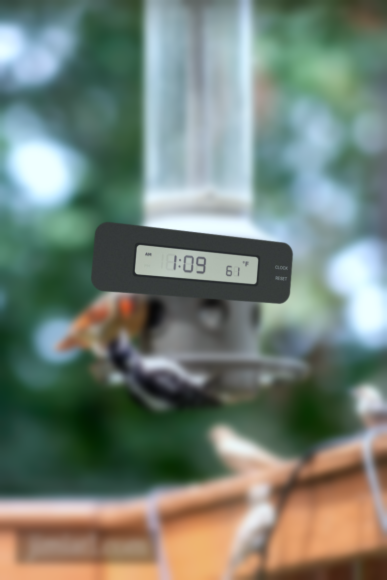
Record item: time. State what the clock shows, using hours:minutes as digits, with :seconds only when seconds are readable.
1:09
